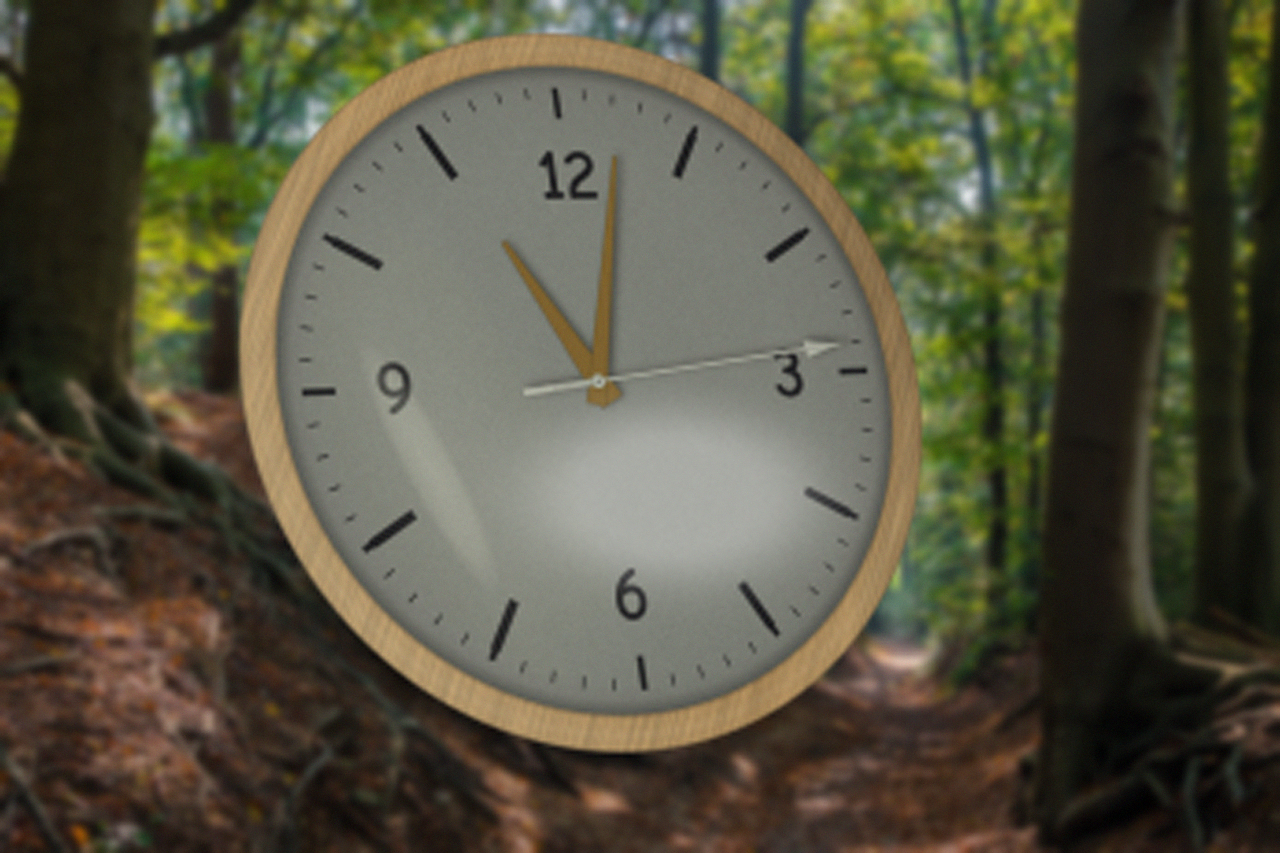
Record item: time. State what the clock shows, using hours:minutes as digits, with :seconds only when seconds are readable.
11:02:14
